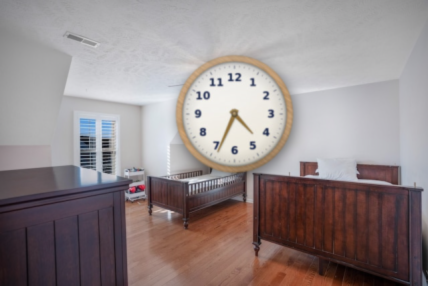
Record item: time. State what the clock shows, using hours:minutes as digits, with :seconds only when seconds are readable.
4:34
